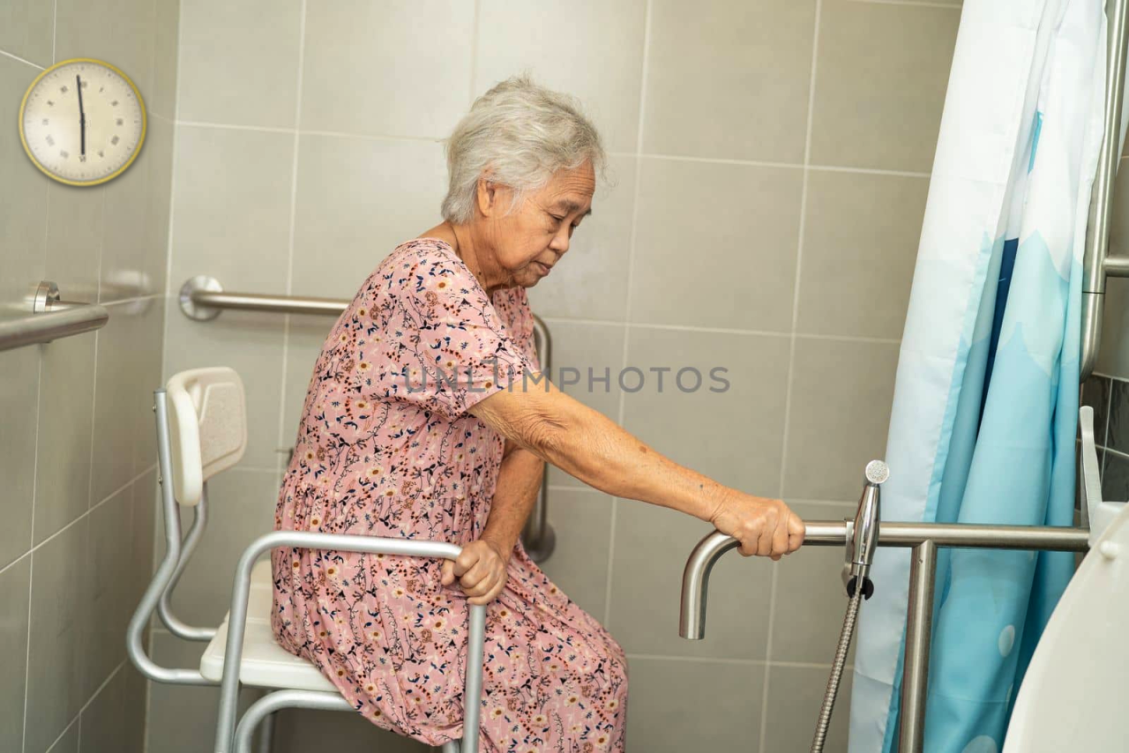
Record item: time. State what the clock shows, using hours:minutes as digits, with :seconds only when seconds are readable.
5:59
